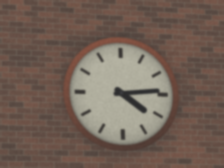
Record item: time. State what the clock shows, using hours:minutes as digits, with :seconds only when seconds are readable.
4:14
